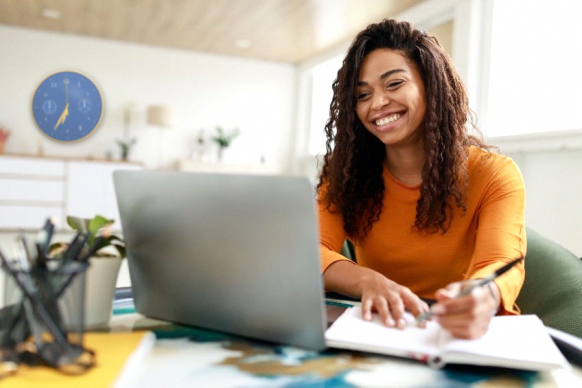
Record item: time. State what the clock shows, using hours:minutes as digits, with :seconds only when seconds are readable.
6:35
